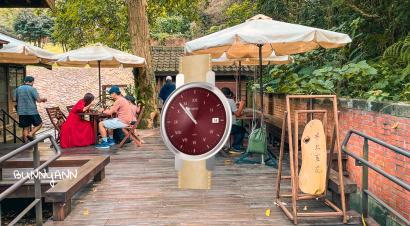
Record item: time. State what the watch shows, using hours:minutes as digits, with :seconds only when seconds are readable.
10:53
